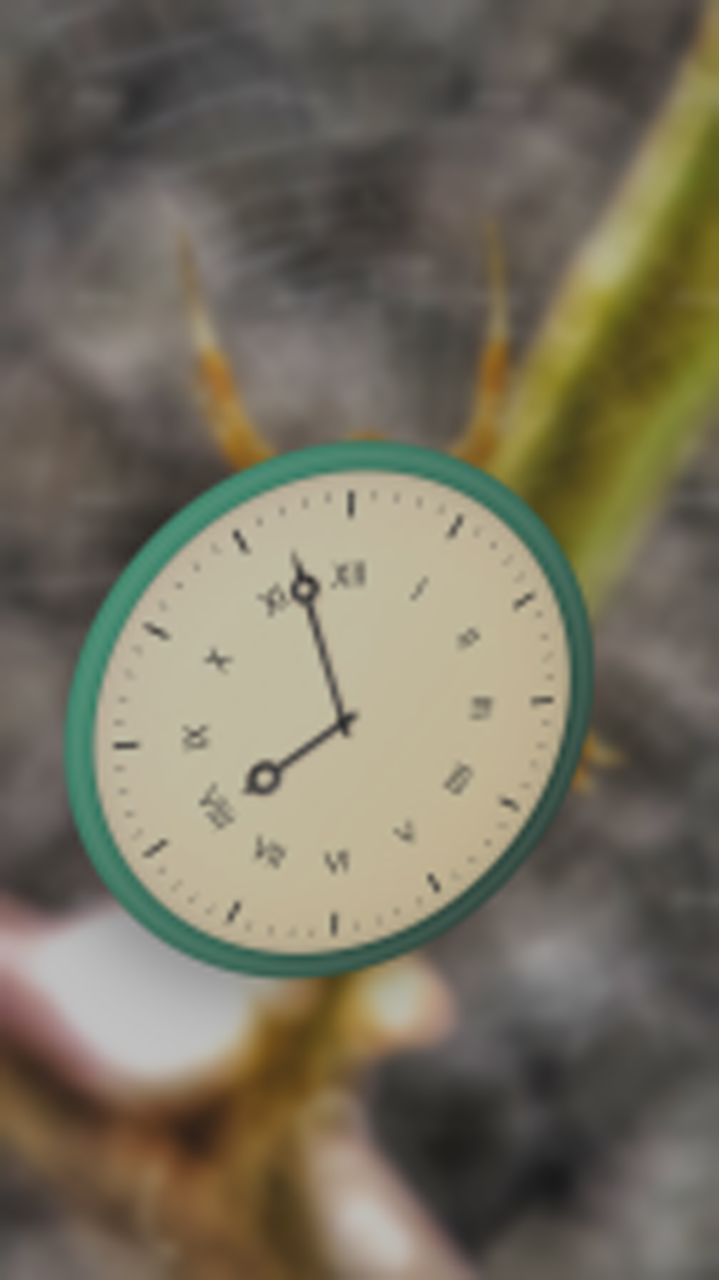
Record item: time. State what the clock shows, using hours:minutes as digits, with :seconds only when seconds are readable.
7:57
